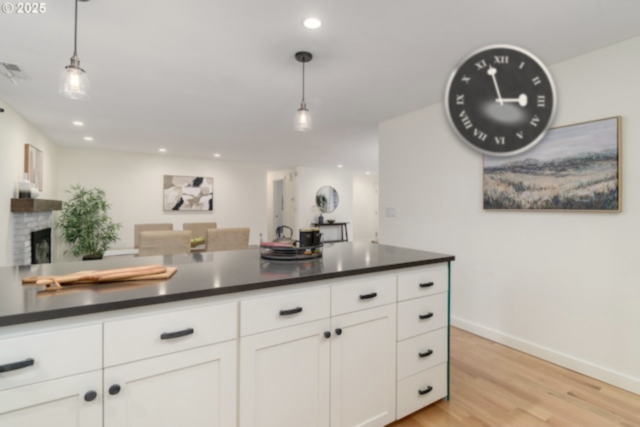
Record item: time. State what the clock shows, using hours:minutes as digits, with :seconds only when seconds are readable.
2:57
